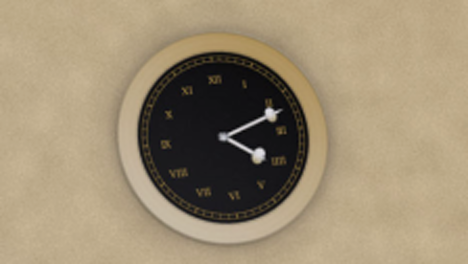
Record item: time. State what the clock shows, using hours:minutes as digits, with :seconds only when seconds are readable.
4:12
